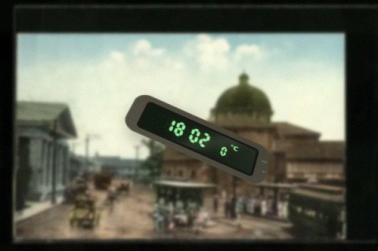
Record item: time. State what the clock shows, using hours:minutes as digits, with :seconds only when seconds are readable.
18:02
